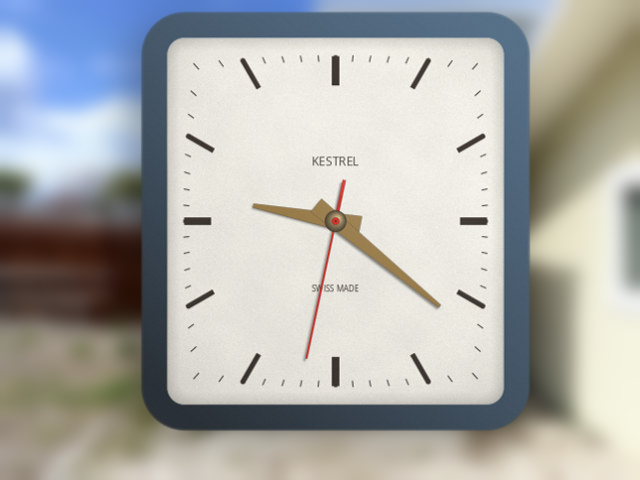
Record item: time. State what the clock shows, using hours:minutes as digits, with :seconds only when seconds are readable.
9:21:32
